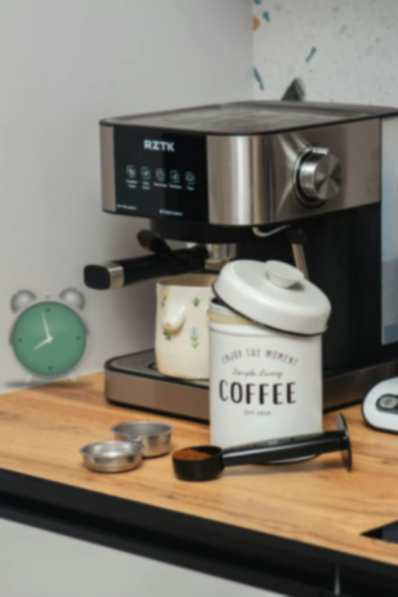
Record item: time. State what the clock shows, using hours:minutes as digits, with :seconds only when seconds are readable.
7:58
